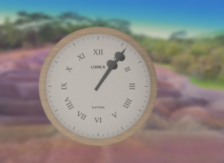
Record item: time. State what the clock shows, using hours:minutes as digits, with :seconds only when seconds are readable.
1:06
